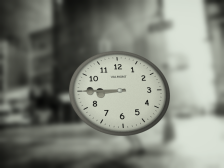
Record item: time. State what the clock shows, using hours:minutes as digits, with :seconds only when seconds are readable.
8:45
